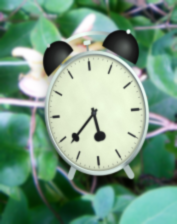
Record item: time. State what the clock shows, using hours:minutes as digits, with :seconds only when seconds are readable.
5:38
